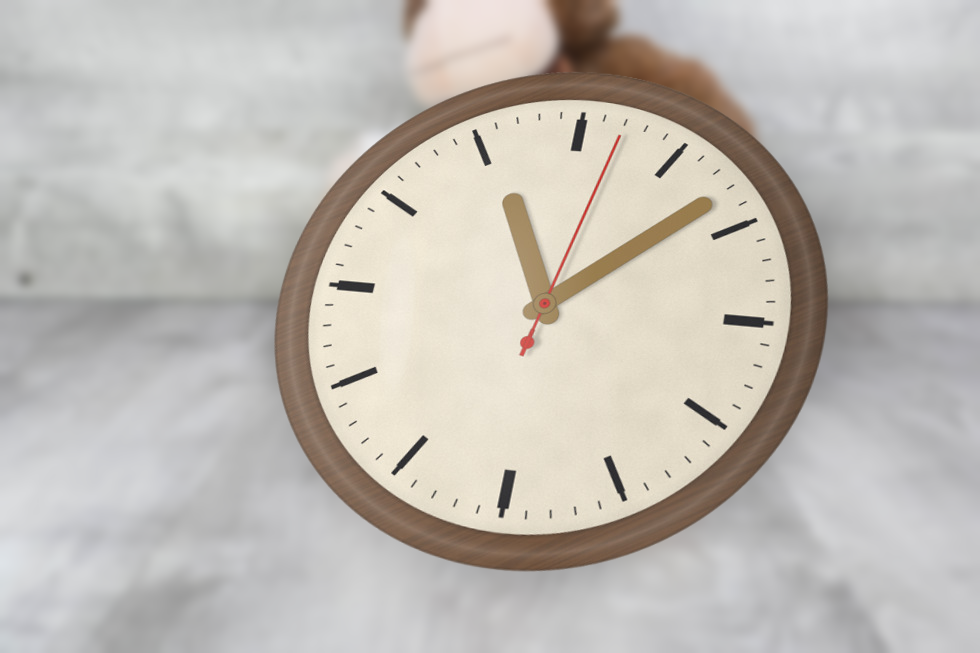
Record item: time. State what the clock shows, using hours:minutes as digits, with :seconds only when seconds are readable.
11:08:02
